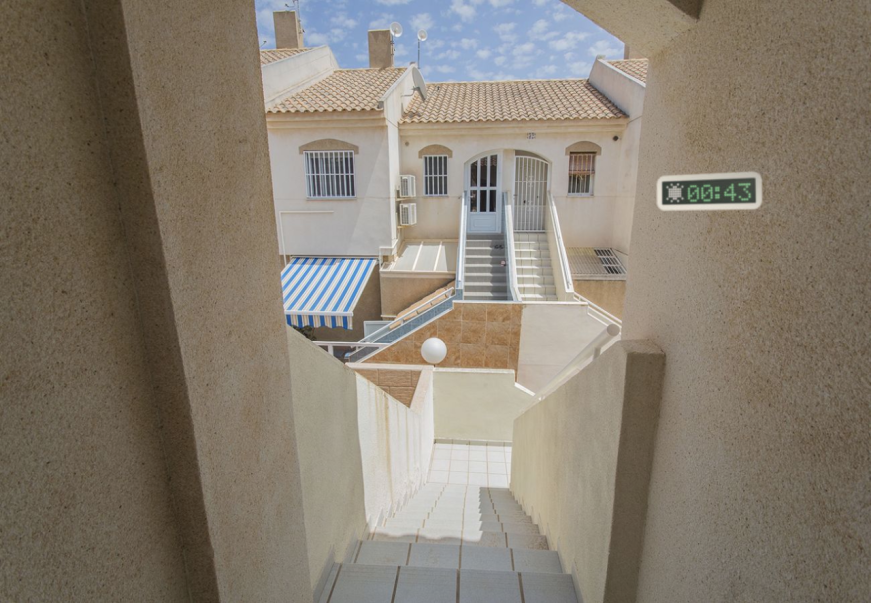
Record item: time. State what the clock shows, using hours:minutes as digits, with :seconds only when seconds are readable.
0:43
